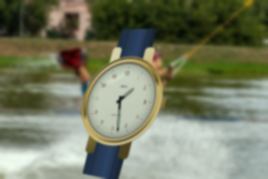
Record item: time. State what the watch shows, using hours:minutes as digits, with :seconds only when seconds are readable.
1:28
